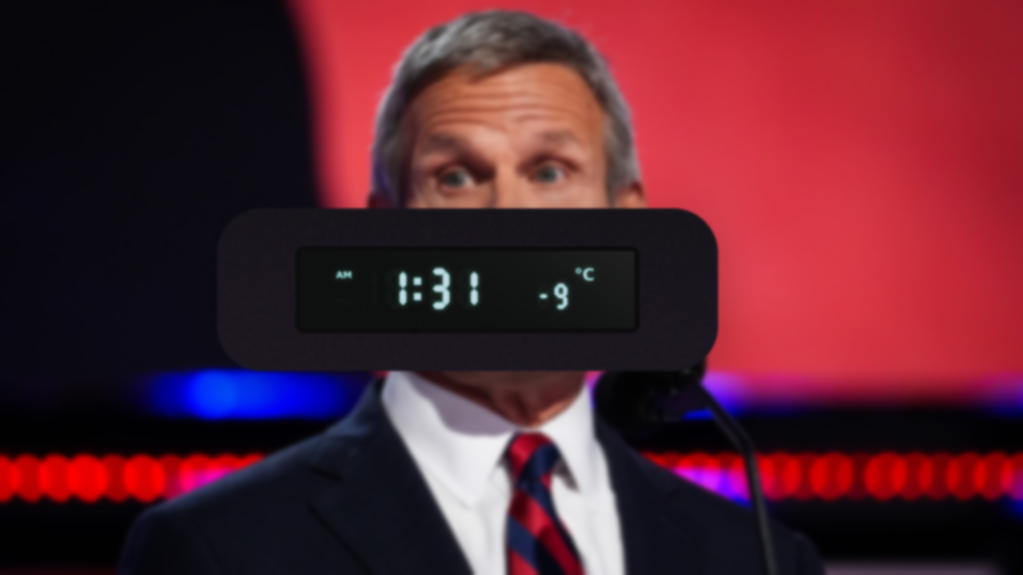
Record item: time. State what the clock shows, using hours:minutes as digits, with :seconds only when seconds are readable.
1:31
